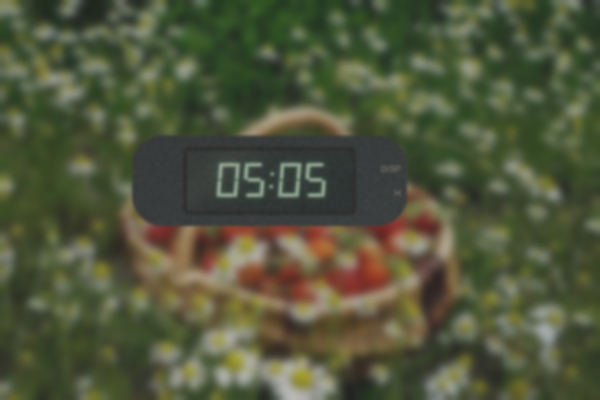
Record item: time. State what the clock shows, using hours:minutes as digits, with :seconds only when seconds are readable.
5:05
